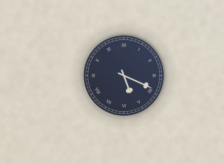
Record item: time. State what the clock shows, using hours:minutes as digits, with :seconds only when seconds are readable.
5:19
